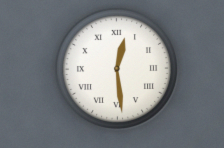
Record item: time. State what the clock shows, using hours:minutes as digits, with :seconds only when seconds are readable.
12:29
